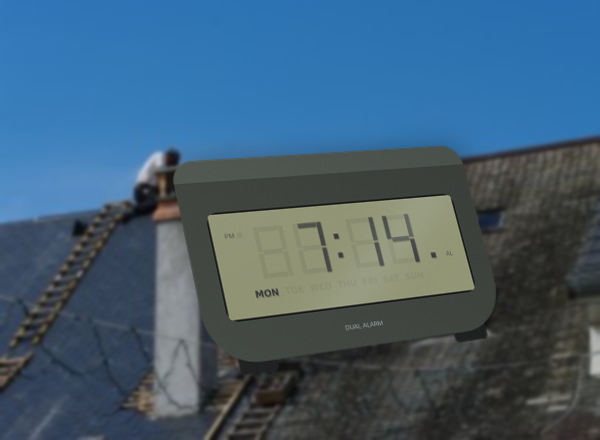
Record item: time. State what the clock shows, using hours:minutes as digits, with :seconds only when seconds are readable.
7:14
